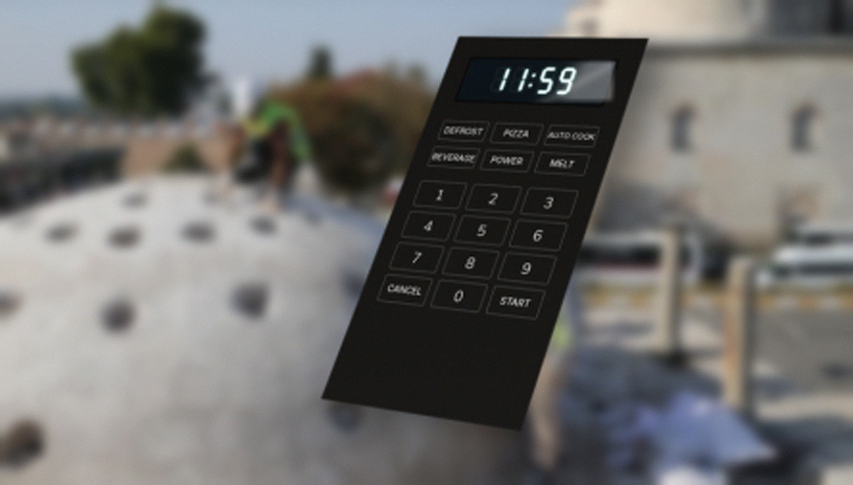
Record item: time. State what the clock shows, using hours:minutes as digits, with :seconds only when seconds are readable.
11:59
